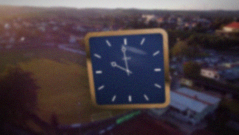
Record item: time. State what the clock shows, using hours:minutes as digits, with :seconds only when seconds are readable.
9:59
